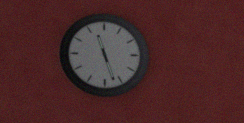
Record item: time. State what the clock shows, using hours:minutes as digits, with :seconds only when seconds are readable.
11:27
